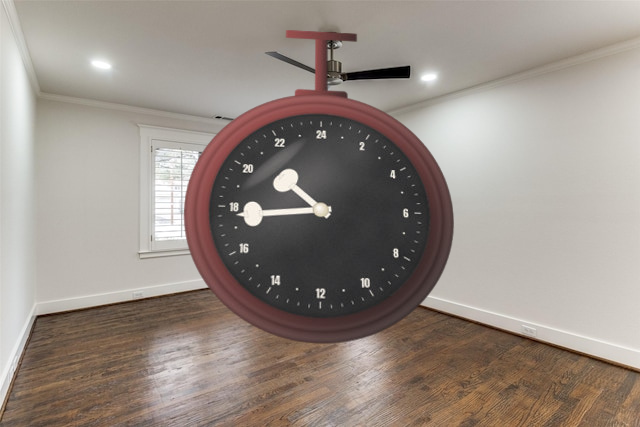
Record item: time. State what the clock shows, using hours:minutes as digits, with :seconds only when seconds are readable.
20:44
